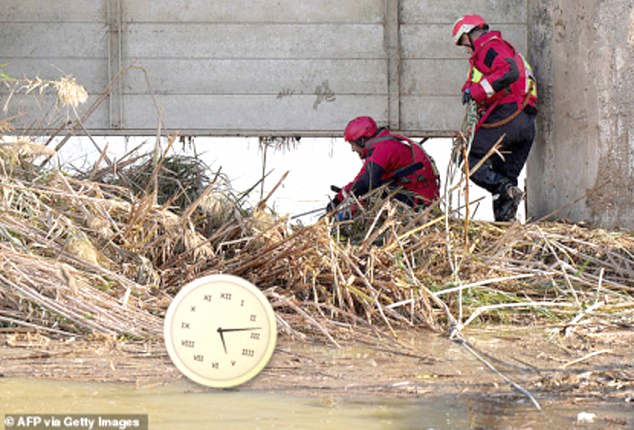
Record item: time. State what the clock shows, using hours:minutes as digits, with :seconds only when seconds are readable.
5:13
